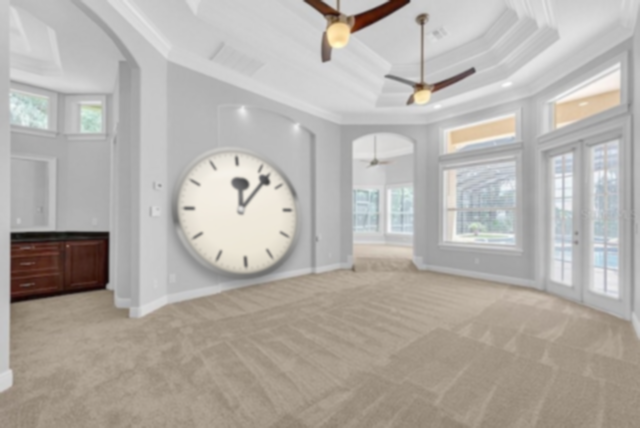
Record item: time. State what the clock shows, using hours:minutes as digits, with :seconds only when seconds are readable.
12:07
